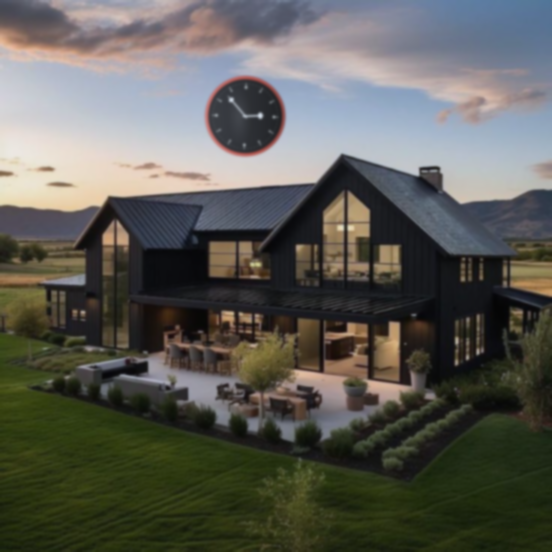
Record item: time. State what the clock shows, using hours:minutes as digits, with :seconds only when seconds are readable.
2:53
